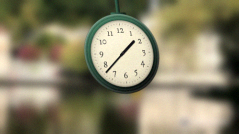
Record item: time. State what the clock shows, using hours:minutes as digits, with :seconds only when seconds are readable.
1:38
